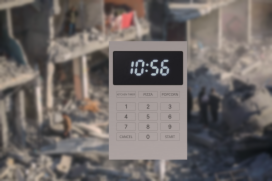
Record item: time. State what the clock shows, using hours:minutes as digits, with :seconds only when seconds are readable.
10:56
